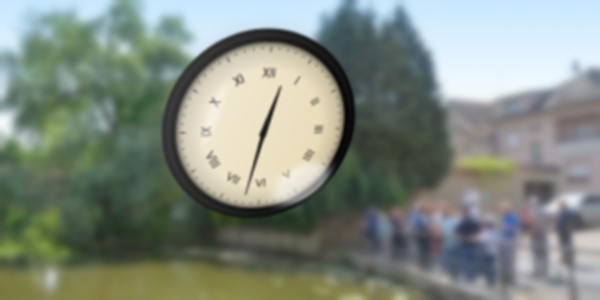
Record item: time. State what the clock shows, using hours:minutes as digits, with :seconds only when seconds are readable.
12:32
